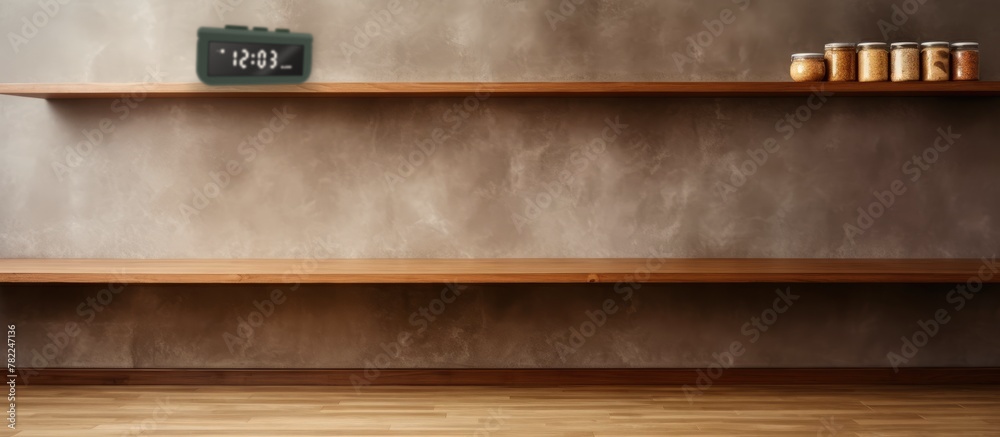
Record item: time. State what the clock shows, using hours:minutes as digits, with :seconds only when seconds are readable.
12:03
